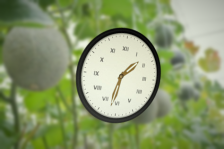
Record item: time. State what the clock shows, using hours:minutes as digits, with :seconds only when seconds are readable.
1:32
